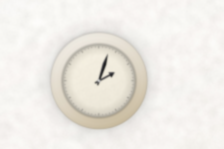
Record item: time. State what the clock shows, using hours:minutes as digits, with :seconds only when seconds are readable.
2:03
